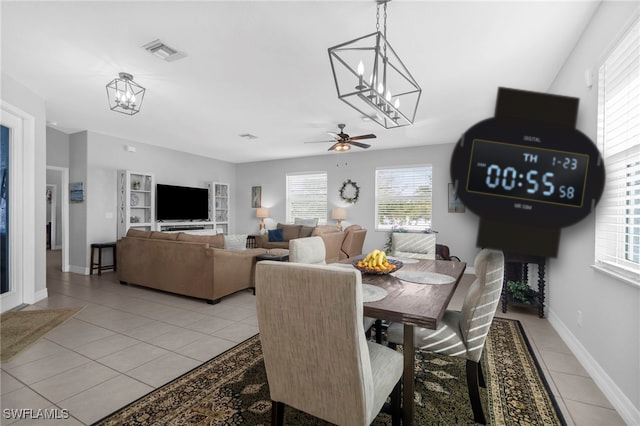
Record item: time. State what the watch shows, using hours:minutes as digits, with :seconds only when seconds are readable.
0:55:58
